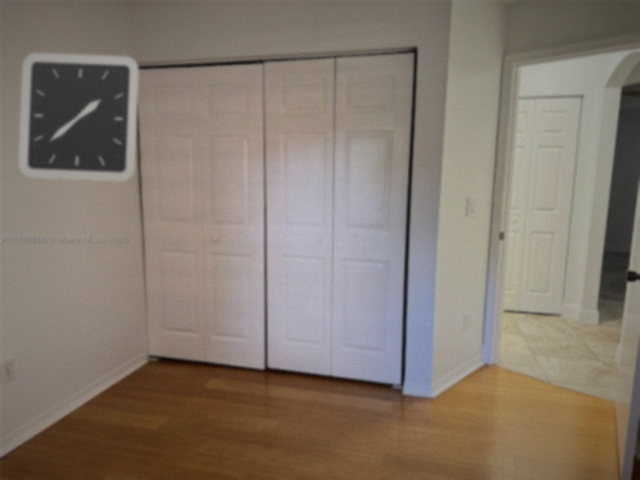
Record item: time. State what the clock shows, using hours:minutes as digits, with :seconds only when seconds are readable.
1:38
